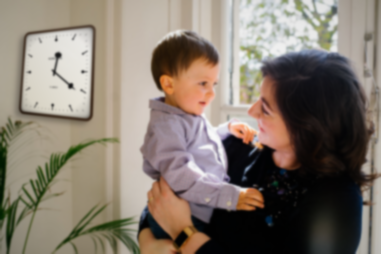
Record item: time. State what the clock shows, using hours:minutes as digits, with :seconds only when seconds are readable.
12:21
